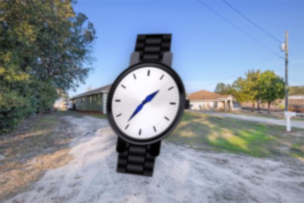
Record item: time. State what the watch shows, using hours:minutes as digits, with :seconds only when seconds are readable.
1:36
